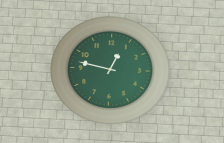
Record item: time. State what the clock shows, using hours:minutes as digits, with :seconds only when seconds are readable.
12:47
